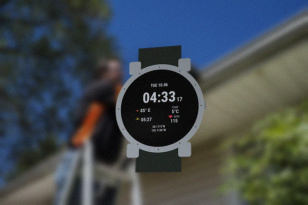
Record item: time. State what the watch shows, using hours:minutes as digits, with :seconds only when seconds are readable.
4:33
